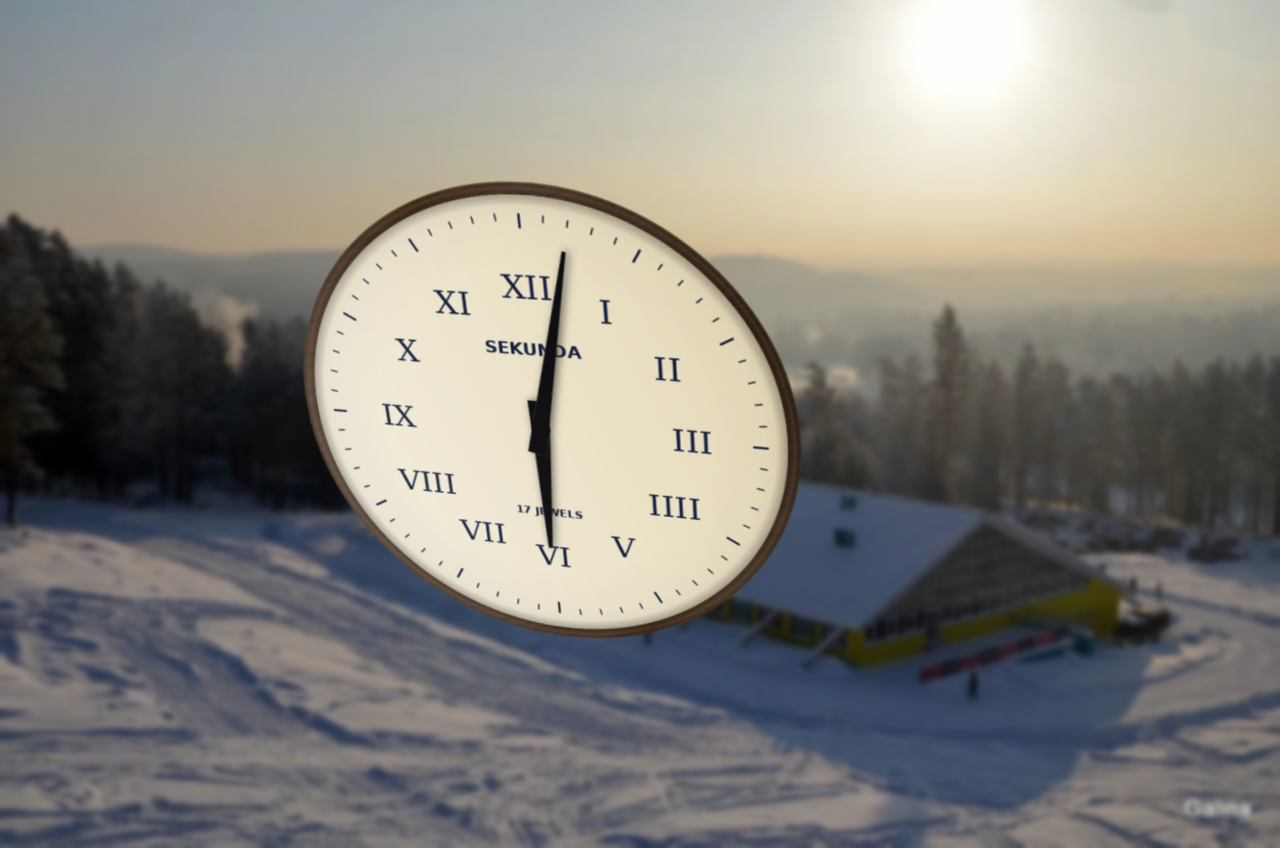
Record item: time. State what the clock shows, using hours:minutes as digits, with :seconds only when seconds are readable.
6:02
